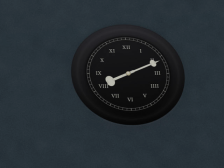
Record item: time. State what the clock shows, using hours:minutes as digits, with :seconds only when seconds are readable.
8:11
